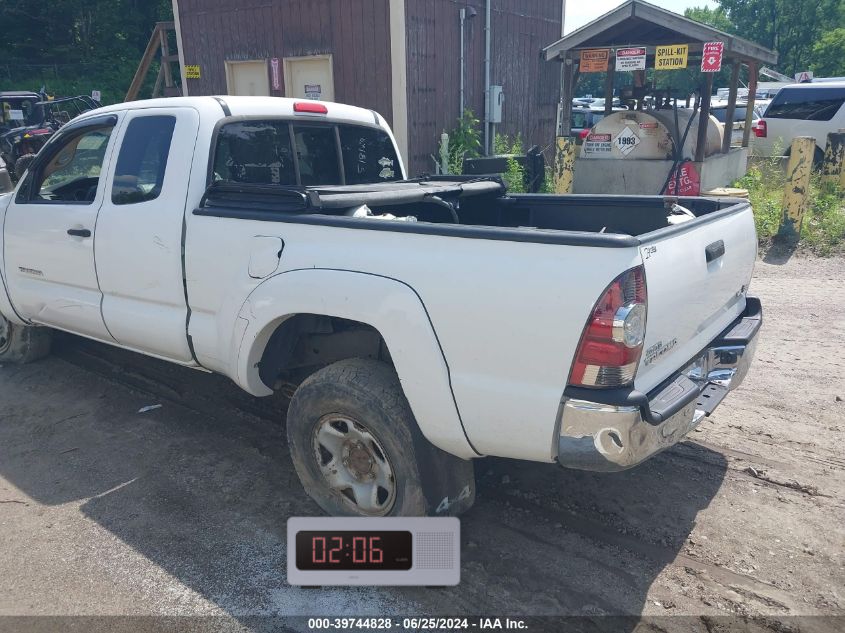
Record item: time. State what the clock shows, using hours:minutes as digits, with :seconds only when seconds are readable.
2:06
